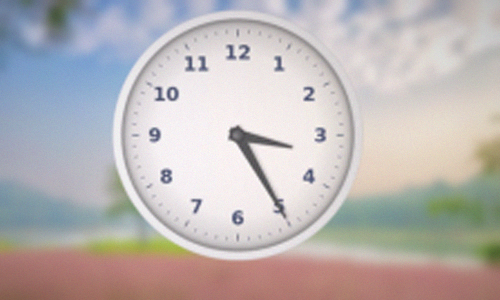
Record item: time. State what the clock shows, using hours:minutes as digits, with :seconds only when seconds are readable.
3:25
